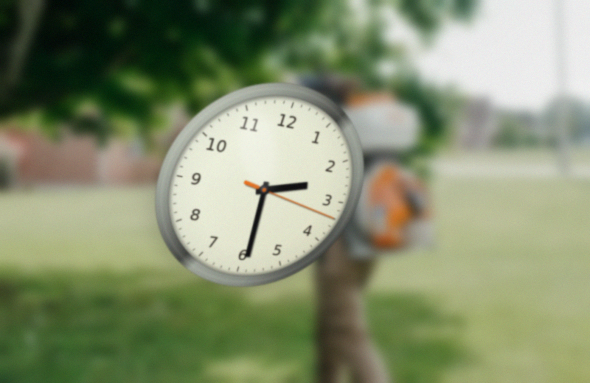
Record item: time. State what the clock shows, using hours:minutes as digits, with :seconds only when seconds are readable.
2:29:17
